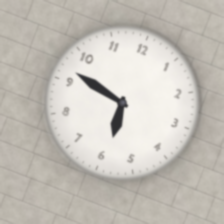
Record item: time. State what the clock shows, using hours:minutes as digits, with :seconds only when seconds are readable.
5:47
